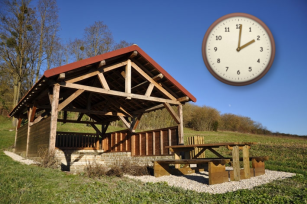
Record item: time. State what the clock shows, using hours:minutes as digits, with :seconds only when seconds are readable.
2:01
